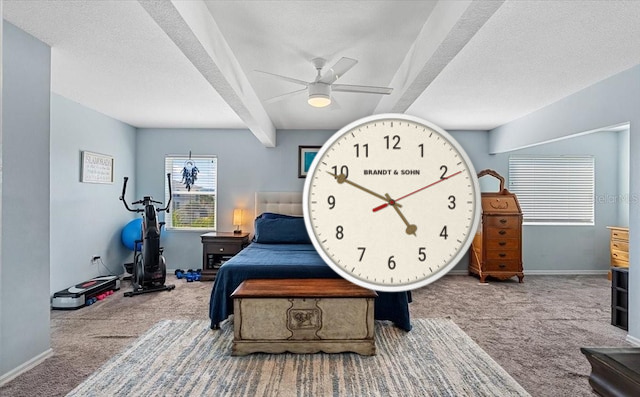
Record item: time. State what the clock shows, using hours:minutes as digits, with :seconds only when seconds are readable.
4:49:11
